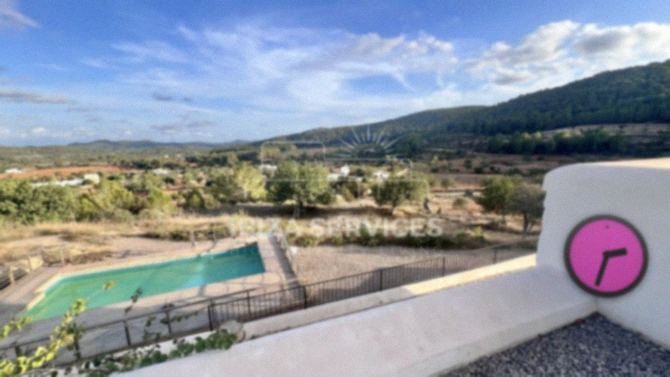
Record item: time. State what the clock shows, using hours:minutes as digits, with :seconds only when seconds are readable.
2:33
